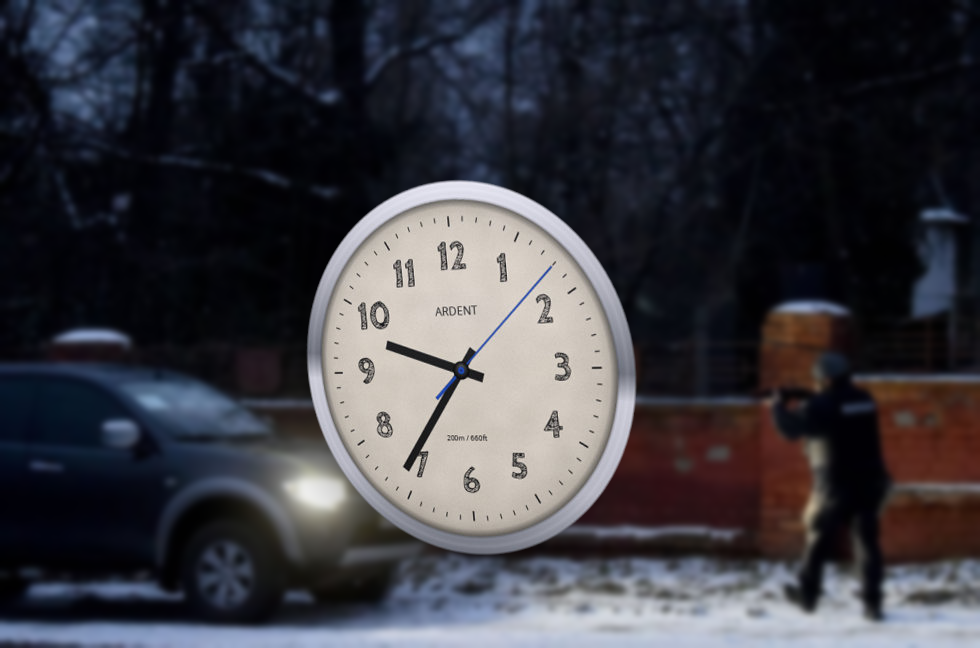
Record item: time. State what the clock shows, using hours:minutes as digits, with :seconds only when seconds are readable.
9:36:08
